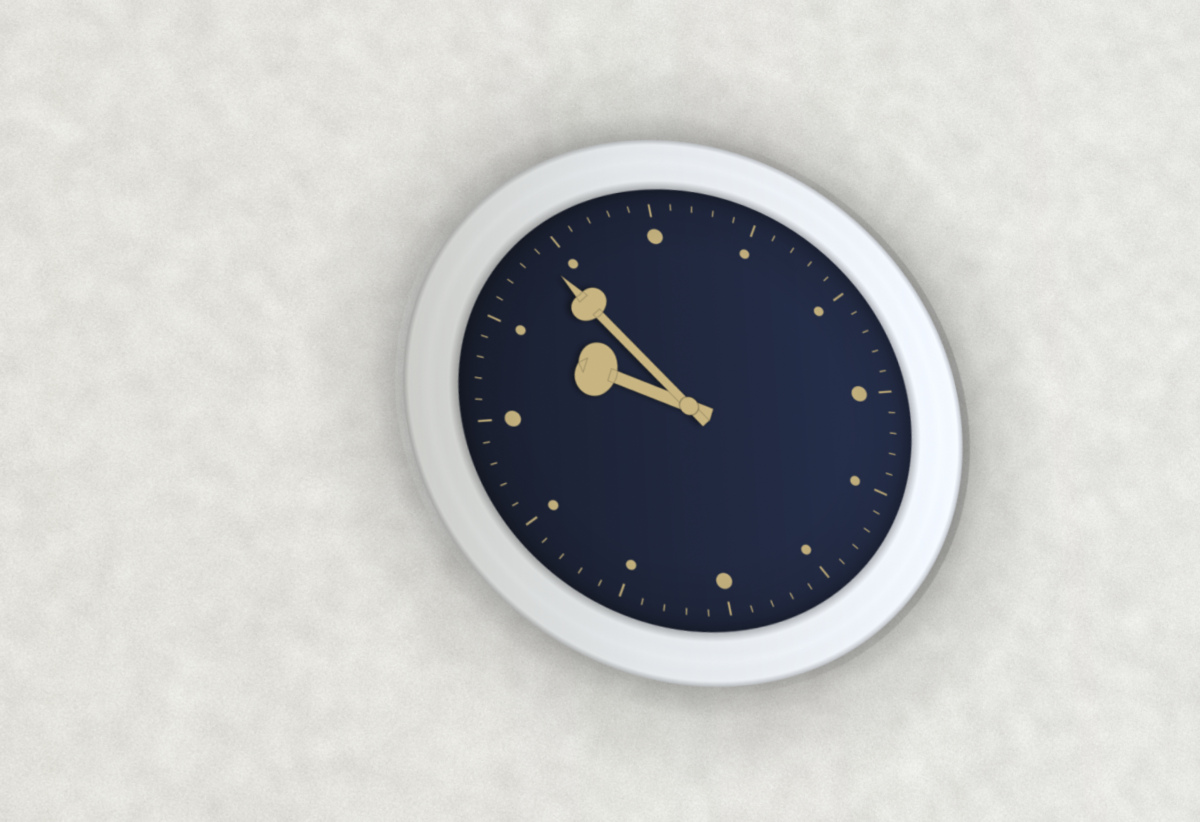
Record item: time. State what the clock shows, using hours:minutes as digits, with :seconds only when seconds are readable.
9:54
